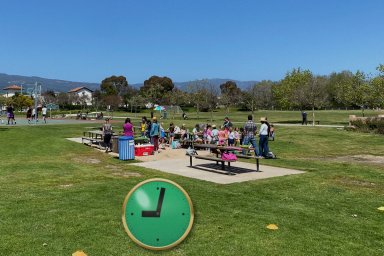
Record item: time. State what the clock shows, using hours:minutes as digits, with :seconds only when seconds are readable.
9:02
